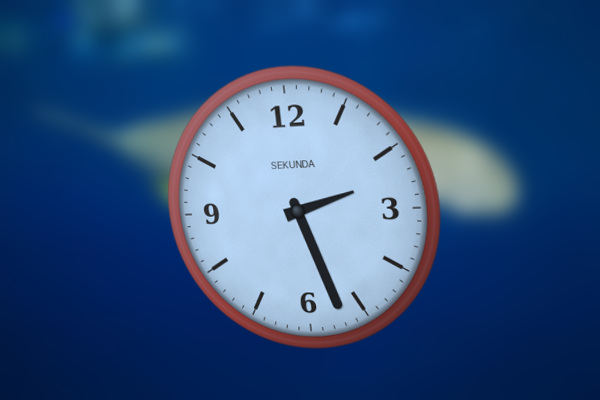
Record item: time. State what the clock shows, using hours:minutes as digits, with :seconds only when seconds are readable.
2:27
